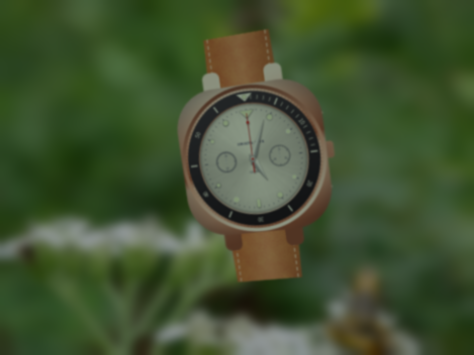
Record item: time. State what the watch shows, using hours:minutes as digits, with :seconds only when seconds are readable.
5:04
